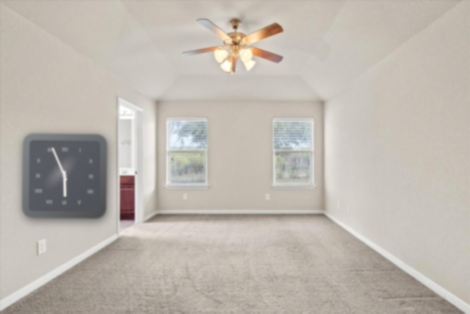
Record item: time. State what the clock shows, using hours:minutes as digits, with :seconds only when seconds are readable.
5:56
